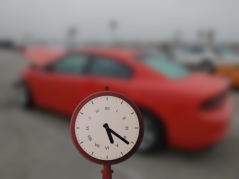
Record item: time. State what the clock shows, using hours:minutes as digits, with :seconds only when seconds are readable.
5:21
